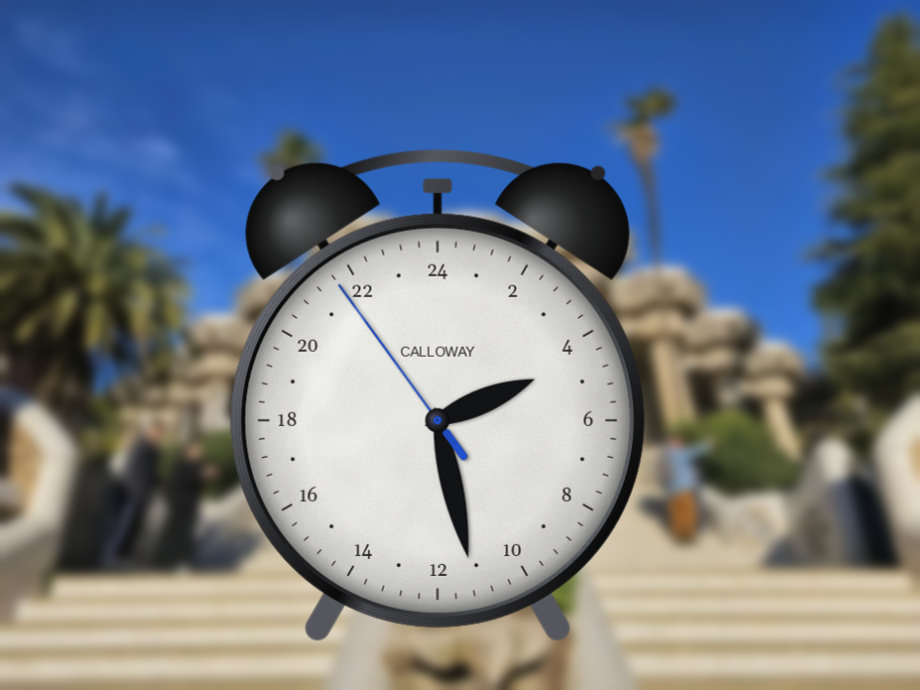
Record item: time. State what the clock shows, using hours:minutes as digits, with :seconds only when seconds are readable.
4:27:54
